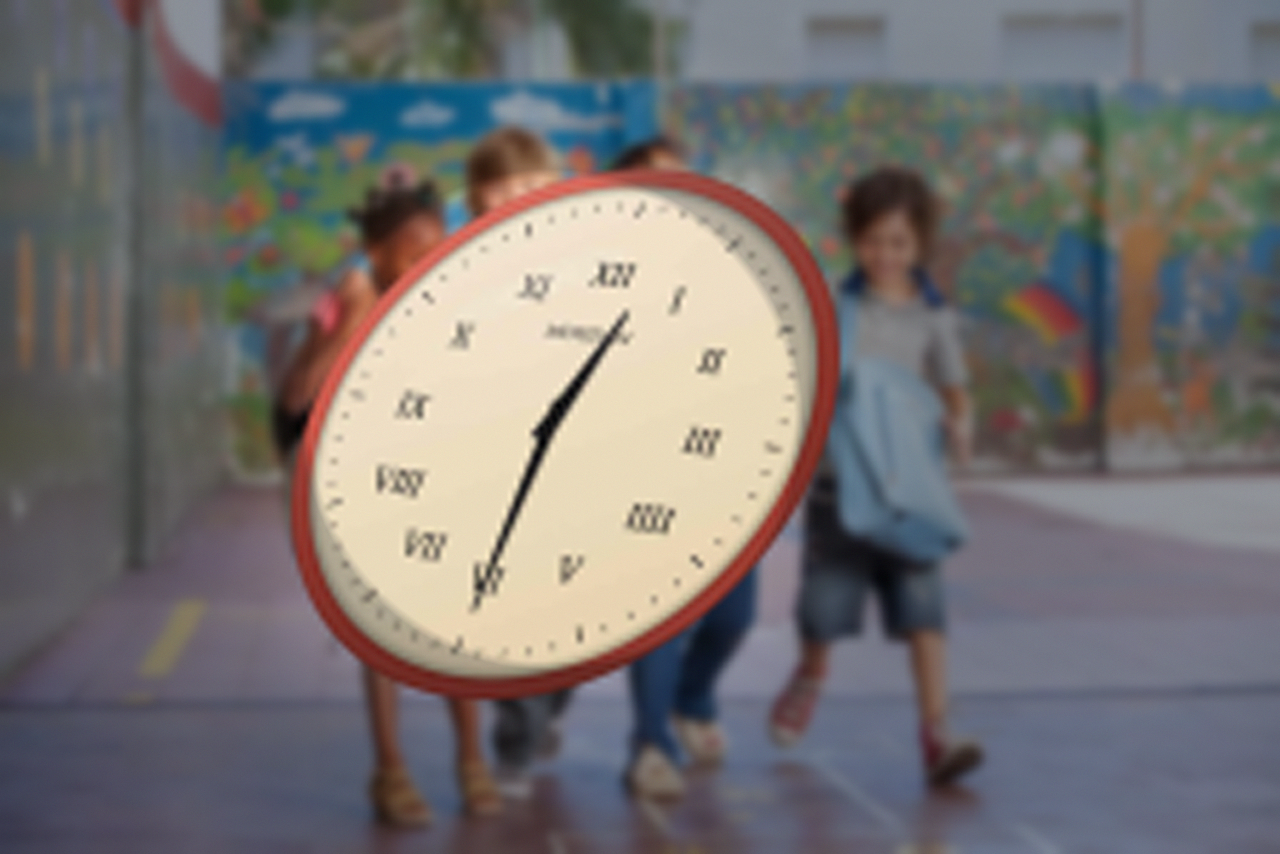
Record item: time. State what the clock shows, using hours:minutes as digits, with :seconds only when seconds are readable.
12:30
